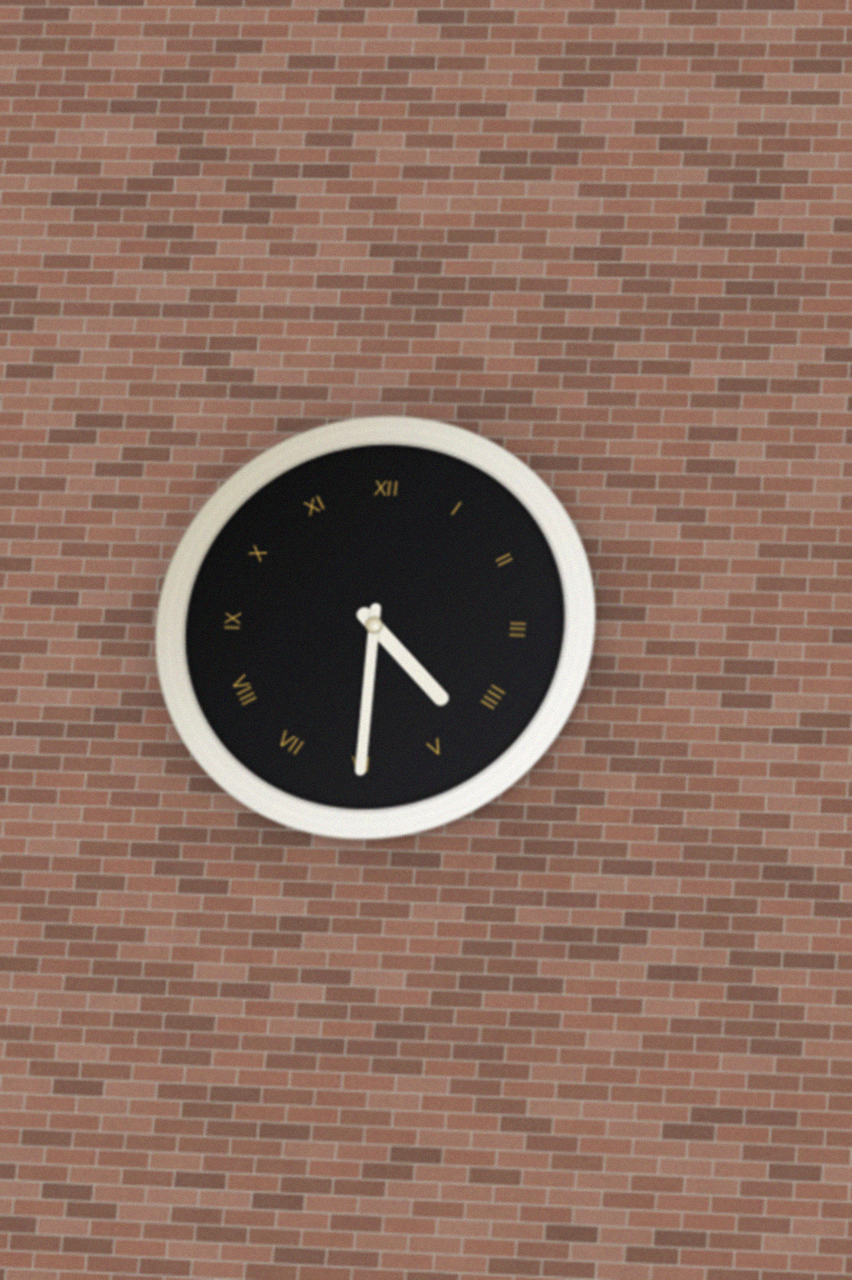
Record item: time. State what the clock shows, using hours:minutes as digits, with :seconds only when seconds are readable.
4:30
